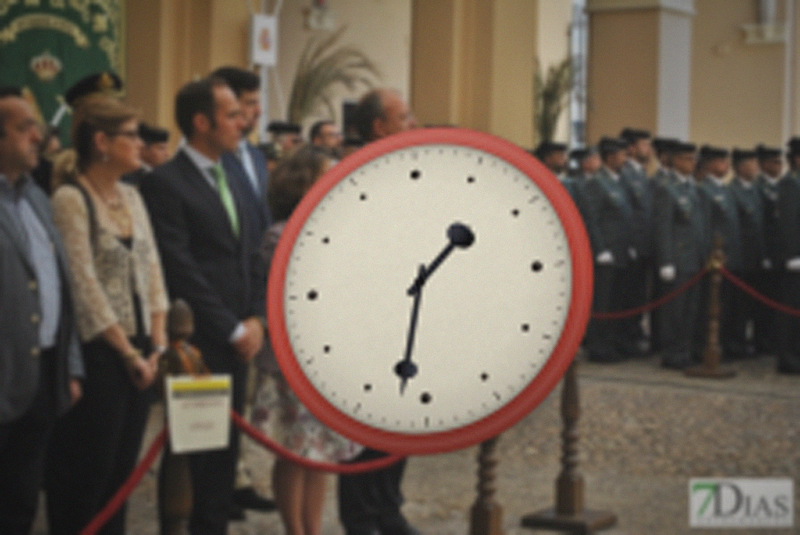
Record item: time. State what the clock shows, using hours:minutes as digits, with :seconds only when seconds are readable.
1:32
